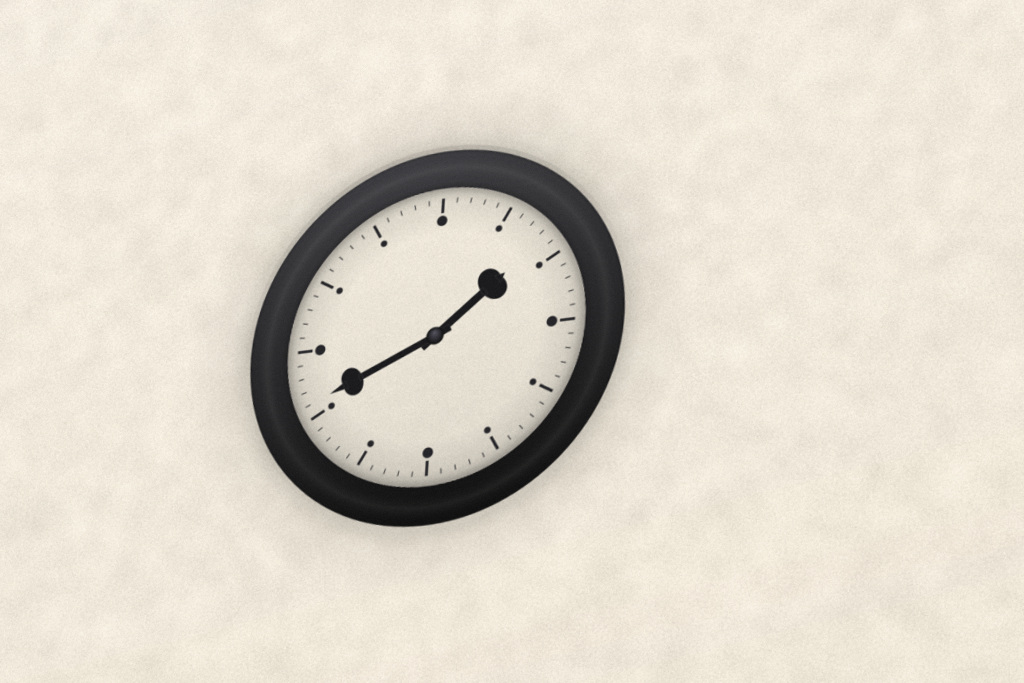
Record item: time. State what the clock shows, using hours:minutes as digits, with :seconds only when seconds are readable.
1:41
